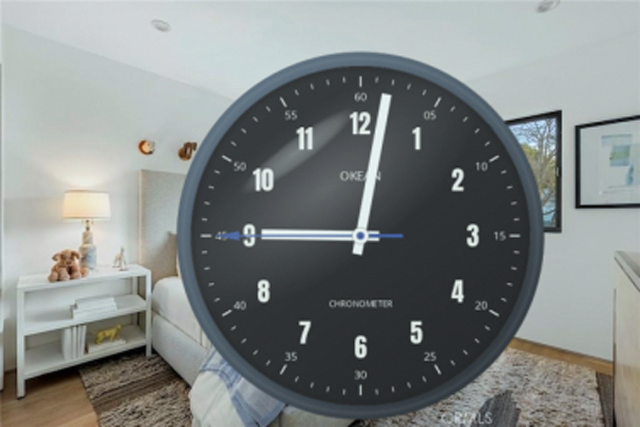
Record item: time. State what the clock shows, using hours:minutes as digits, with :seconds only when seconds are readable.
9:01:45
